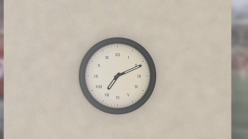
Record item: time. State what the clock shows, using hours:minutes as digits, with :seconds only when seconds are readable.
7:11
